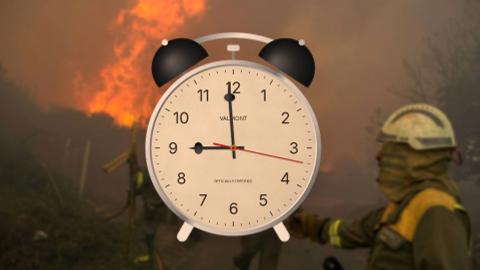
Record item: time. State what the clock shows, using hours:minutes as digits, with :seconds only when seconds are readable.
8:59:17
